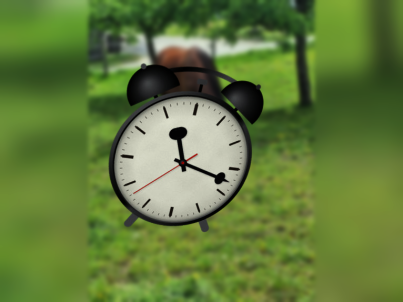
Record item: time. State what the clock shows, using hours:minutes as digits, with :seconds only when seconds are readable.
11:17:38
